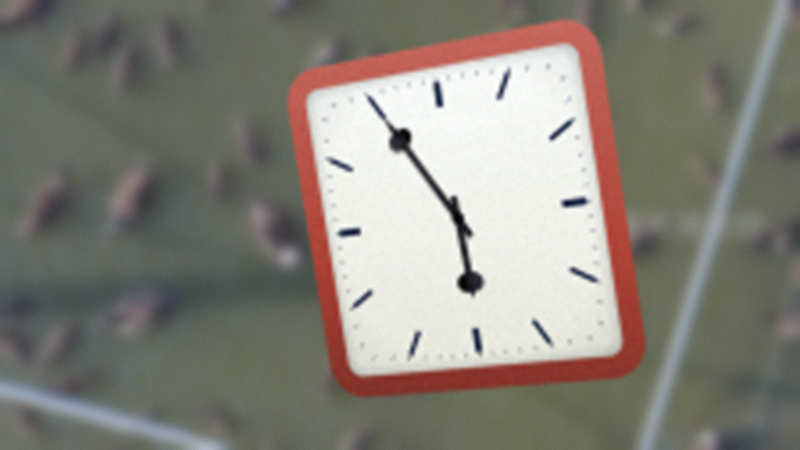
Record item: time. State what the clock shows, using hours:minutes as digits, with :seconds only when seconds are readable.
5:55
